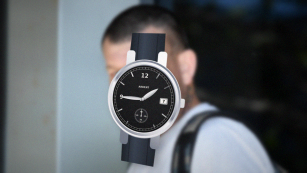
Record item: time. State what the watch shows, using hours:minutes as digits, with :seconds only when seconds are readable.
1:45
